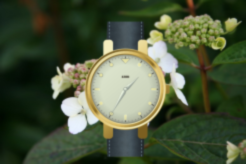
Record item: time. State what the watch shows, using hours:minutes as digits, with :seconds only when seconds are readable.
1:35
